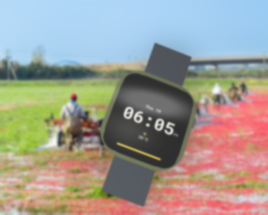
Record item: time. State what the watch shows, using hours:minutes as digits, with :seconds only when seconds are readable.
6:05
